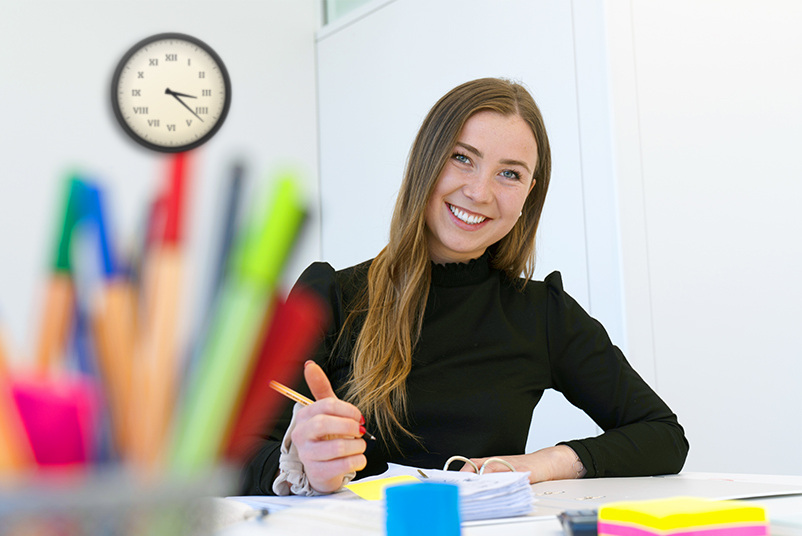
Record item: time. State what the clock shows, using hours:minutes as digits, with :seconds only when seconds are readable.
3:22
